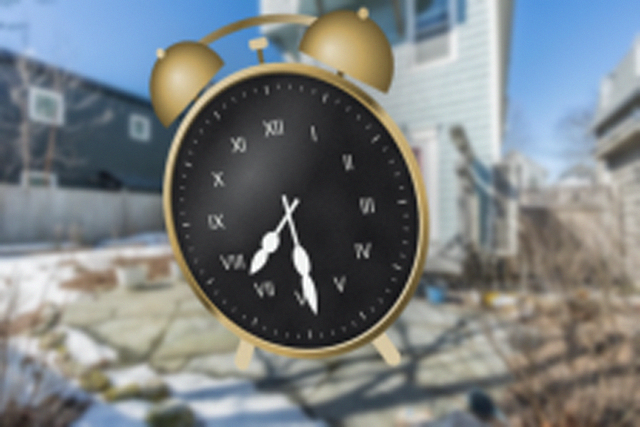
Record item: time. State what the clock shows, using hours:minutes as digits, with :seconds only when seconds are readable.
7:29
